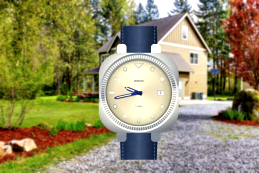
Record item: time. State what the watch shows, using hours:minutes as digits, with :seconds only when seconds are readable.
9:43
